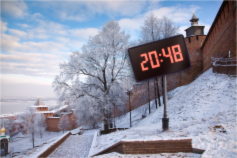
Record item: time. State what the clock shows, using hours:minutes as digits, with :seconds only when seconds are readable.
20:48
